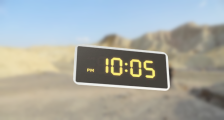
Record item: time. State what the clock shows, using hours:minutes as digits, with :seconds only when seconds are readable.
10:05
